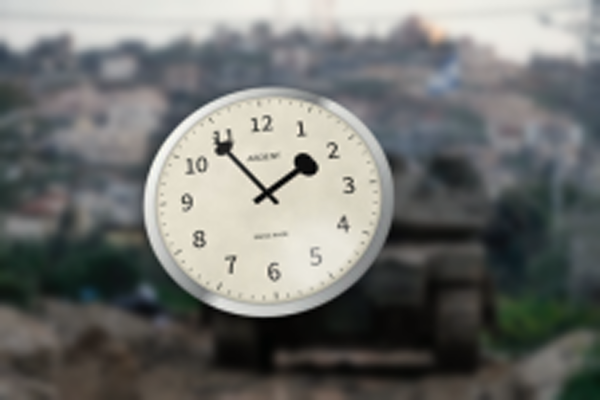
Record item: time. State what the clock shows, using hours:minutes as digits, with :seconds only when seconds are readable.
1:54
